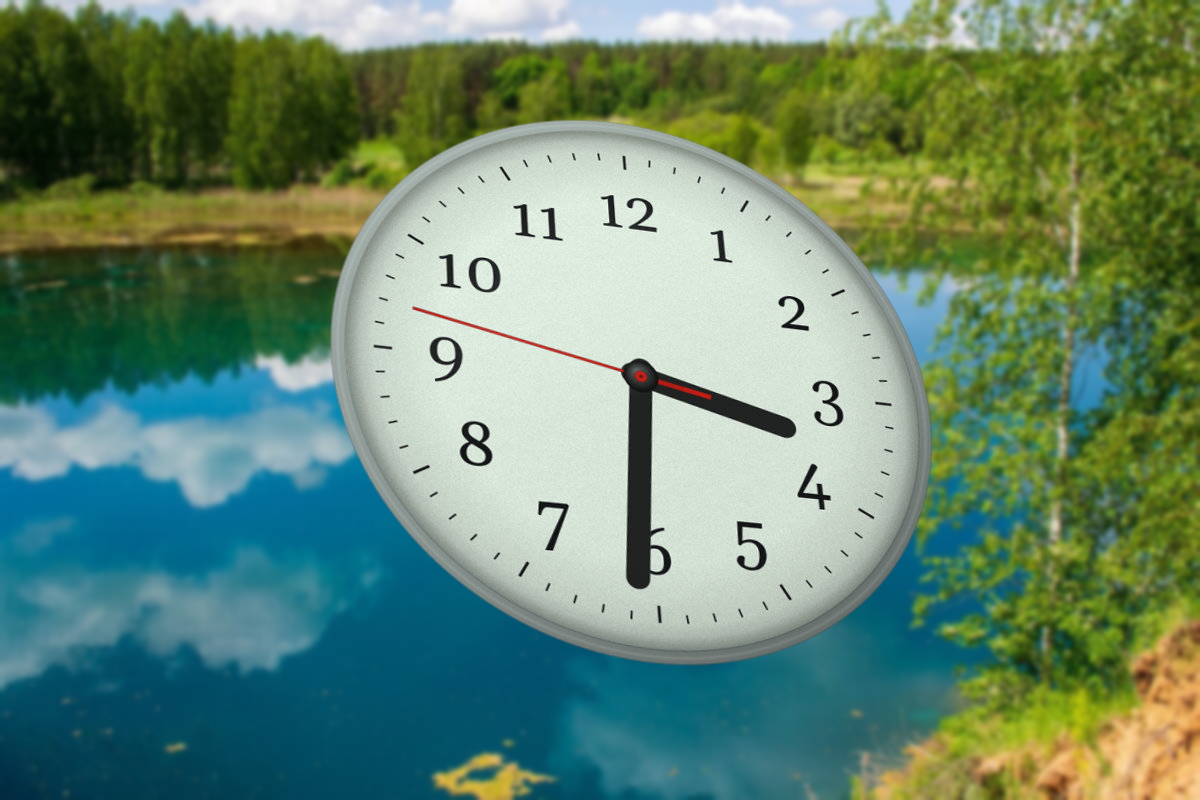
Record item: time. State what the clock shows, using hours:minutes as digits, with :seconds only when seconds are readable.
3:30:47
